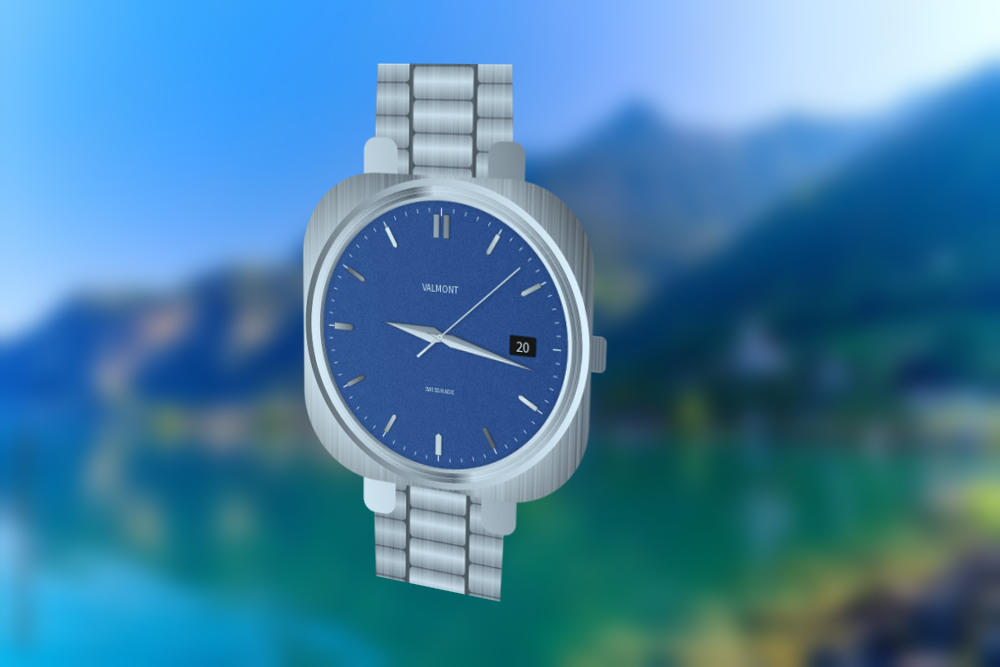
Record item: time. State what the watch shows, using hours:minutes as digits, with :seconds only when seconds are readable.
9:17:08
